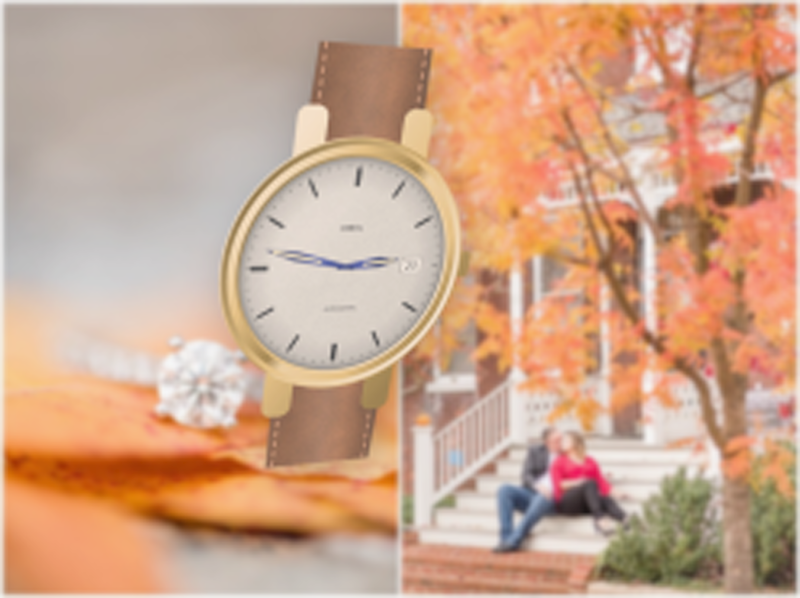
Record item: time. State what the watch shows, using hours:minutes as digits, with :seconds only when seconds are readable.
2:47
